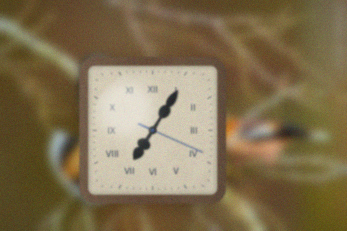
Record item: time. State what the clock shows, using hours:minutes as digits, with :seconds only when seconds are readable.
7:05:19
